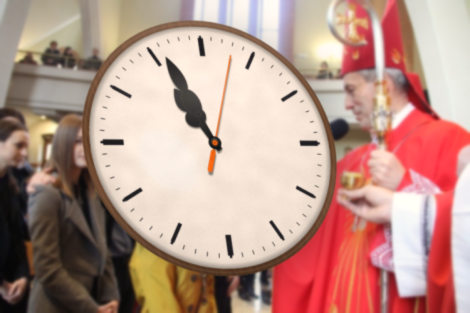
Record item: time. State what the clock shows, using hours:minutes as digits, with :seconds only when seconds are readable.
10:56:03
